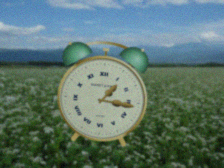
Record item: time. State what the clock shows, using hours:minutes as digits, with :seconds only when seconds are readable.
1:16
